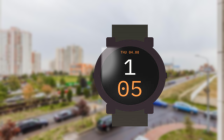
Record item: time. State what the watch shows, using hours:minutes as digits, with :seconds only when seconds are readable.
1:05
